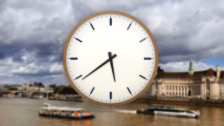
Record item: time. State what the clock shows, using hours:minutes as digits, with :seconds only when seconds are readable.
5:39
